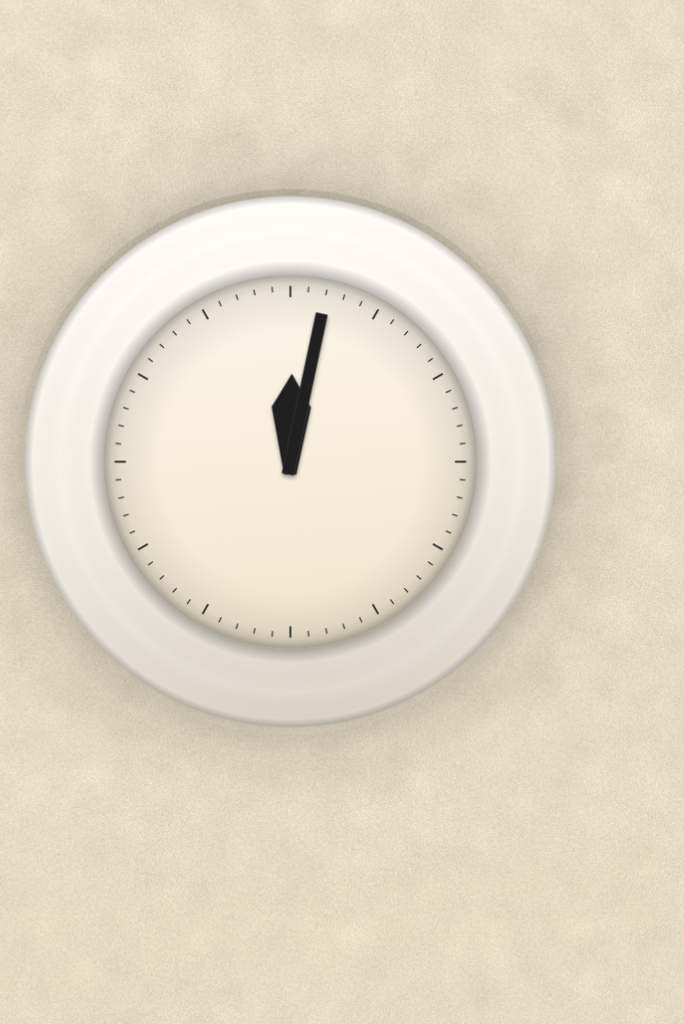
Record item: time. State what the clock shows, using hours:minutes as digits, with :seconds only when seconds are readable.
12:02
